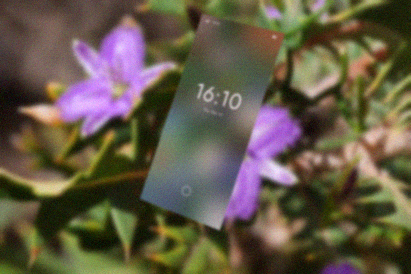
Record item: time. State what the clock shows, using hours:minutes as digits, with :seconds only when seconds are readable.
16:10
